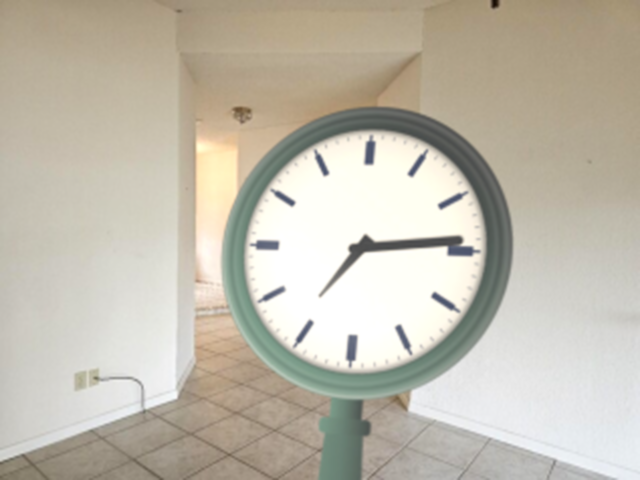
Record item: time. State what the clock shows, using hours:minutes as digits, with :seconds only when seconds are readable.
7:14
